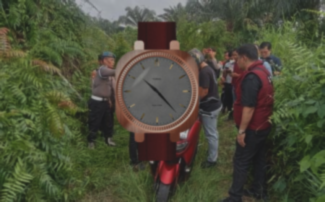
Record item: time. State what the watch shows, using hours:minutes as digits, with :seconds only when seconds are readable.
10:23
